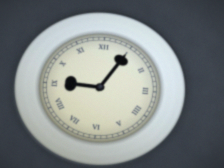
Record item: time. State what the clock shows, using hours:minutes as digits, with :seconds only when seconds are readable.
9:05
